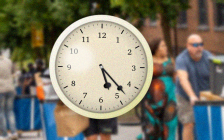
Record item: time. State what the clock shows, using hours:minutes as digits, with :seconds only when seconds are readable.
5:23
